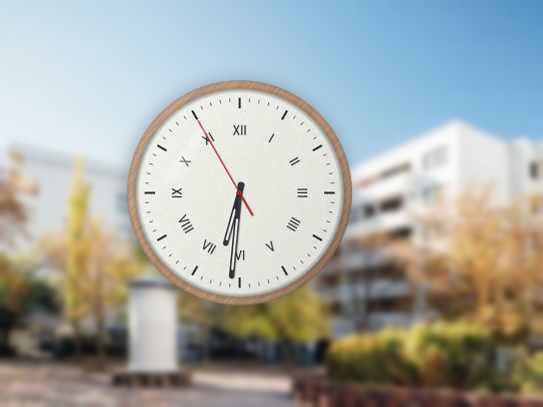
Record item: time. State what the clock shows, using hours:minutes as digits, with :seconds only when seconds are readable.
6:30:55
